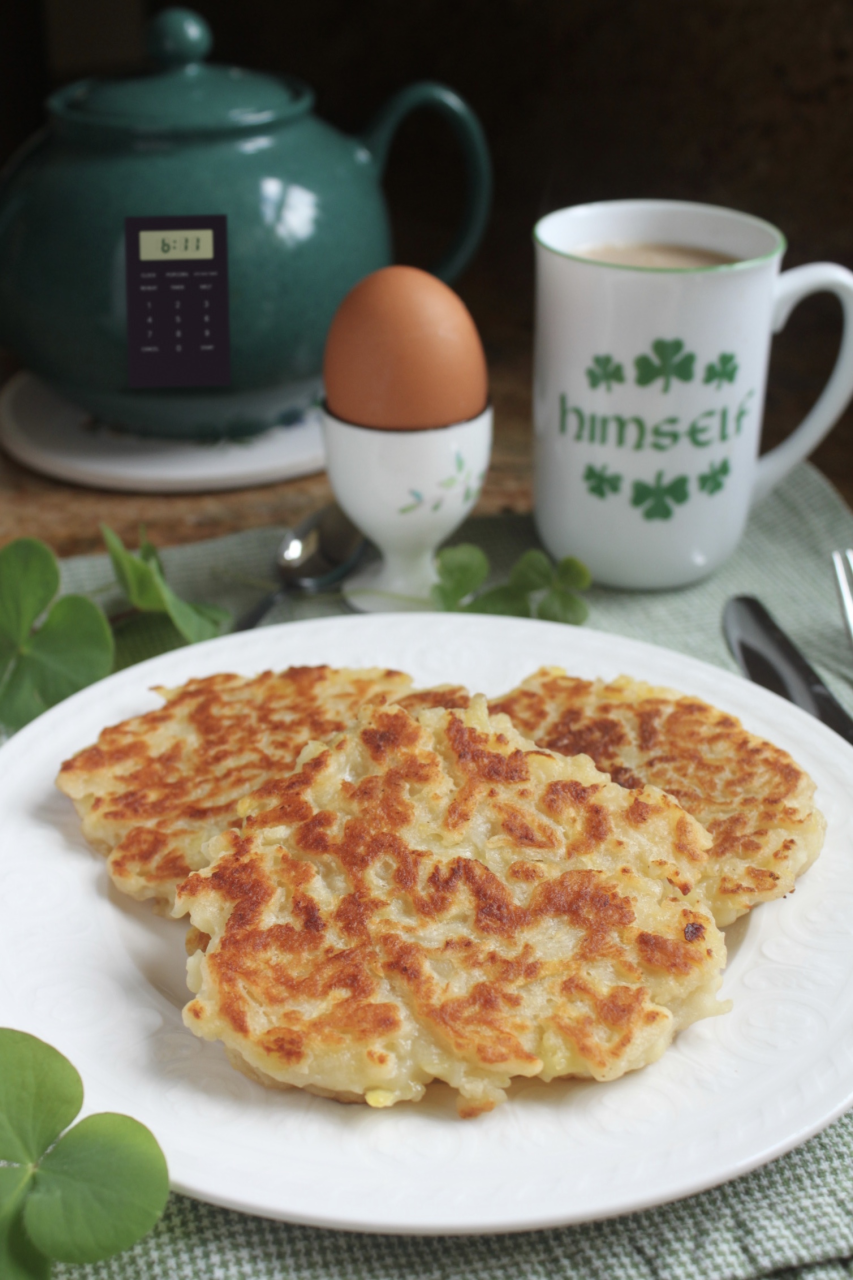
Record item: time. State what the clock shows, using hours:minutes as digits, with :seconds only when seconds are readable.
6:11
